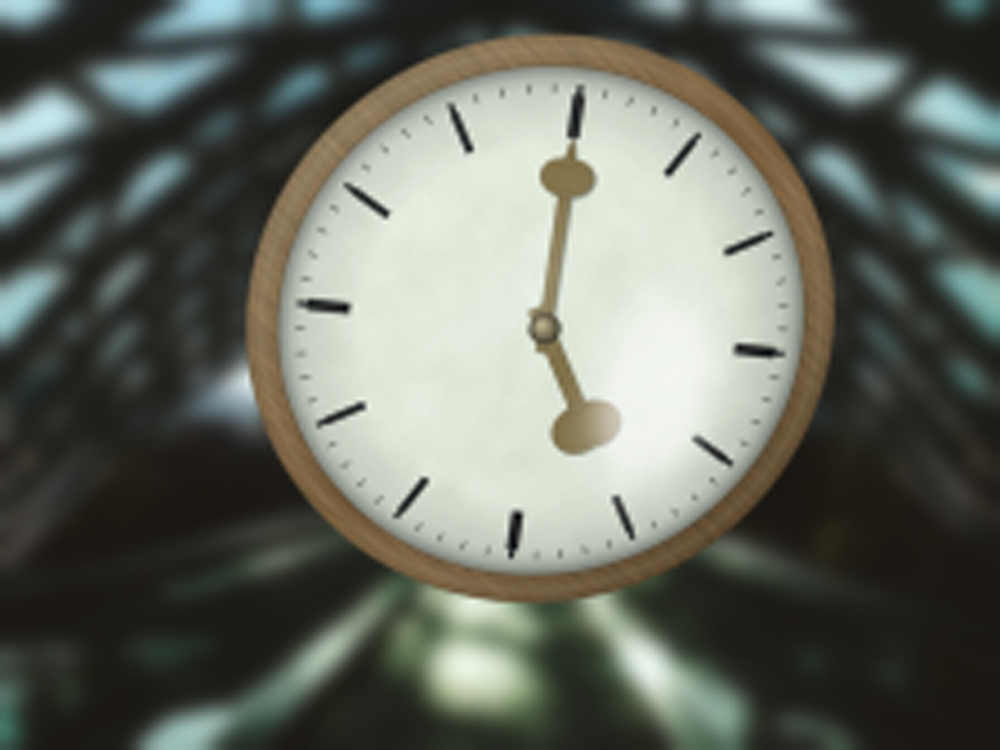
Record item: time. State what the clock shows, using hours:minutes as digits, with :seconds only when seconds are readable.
5:00
